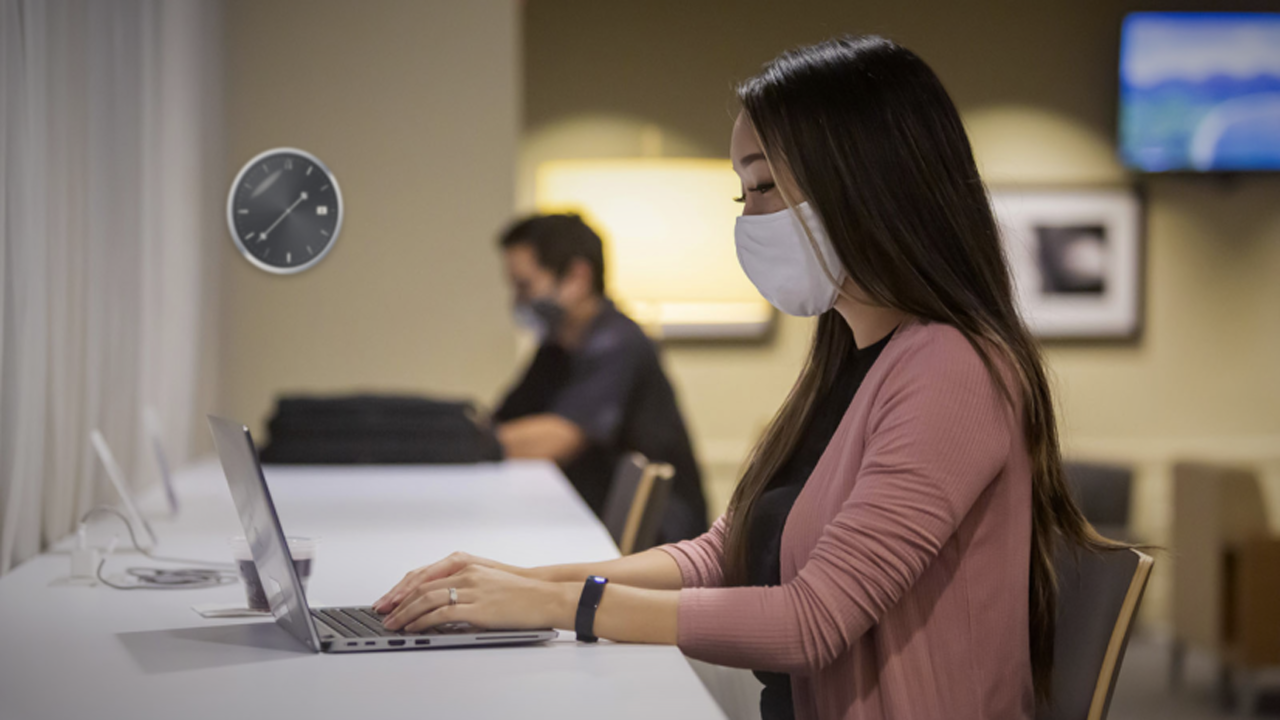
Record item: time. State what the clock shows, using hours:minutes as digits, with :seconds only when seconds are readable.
1:38
